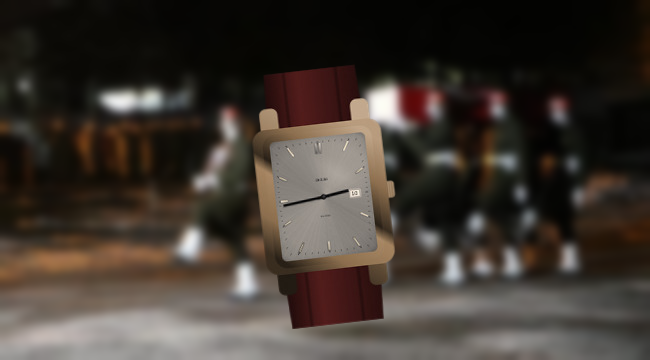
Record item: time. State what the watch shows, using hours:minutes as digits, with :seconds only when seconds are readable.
2:44
